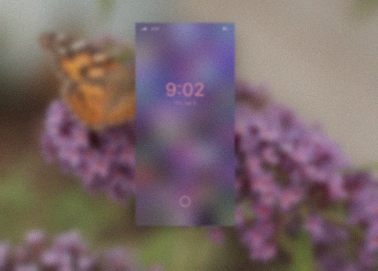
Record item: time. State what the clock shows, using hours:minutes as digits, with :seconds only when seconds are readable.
9:02
